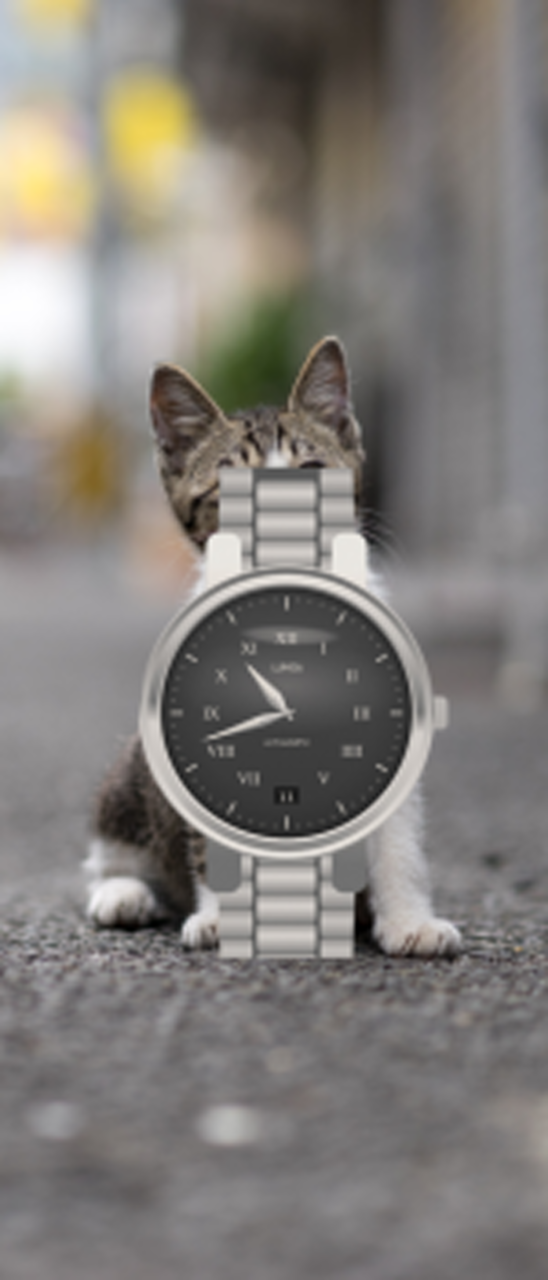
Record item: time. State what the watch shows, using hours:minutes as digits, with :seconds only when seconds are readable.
10:42
